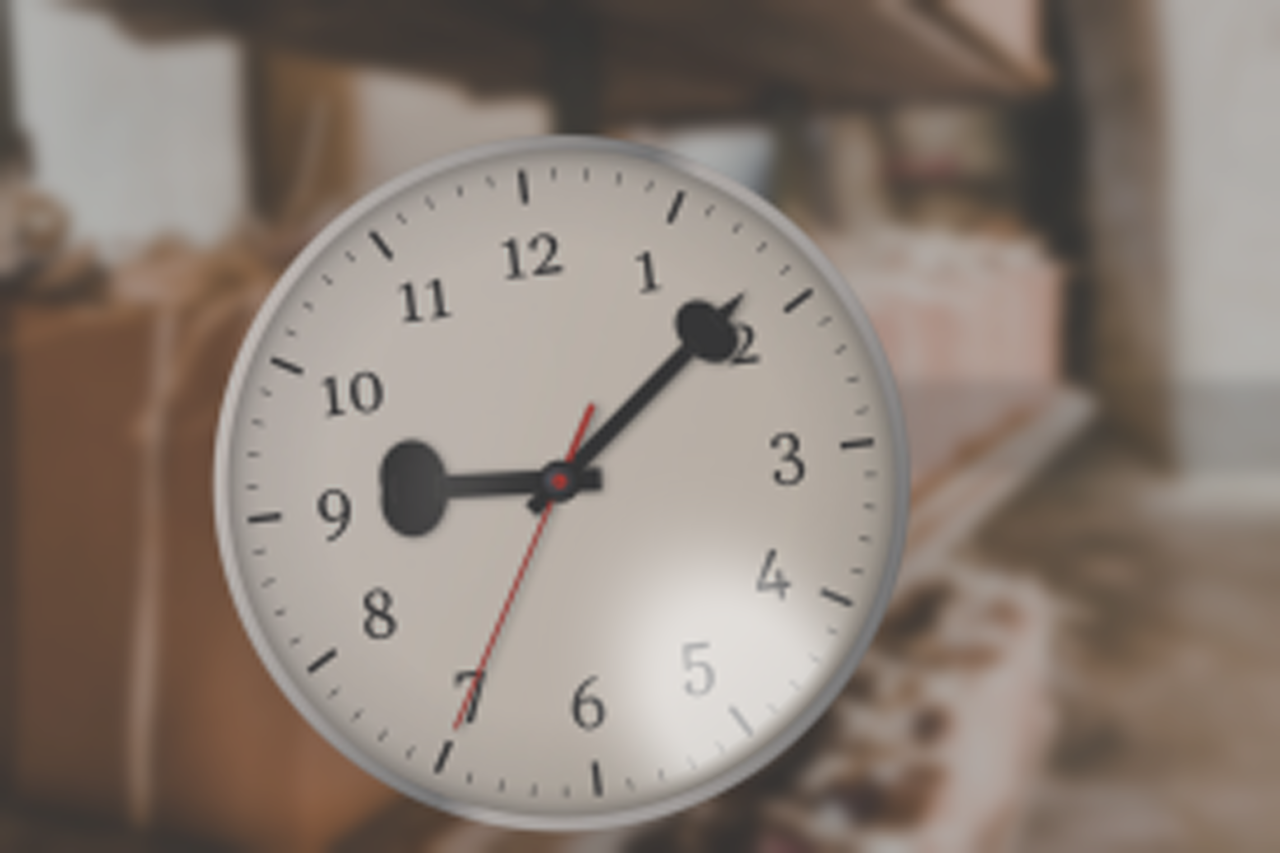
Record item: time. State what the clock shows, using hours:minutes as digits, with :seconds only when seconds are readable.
9:08:35
